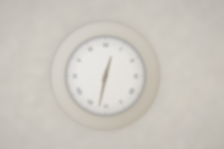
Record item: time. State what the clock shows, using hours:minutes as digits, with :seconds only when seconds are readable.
12:32
